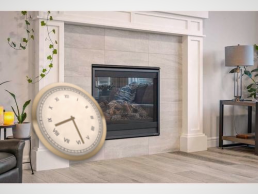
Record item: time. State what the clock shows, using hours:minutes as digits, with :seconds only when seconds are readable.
8:28
